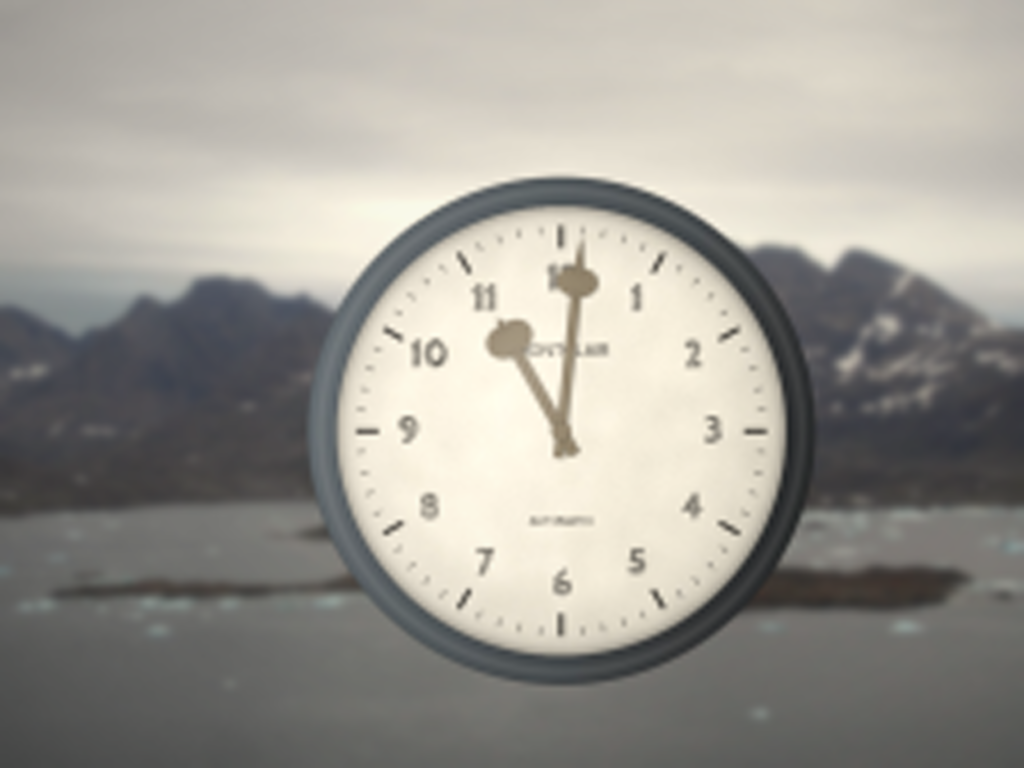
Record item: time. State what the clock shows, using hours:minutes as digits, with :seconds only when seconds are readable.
11:01
